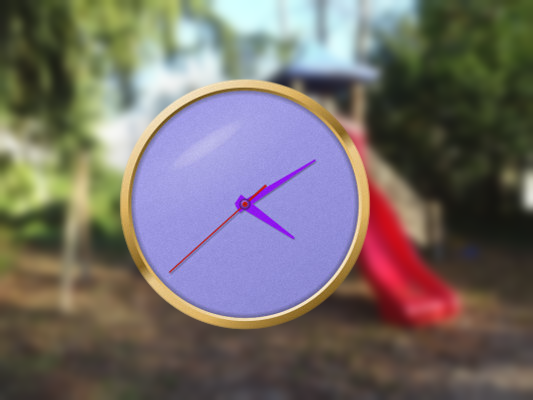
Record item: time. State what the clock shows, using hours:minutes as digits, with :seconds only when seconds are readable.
4:09:38
